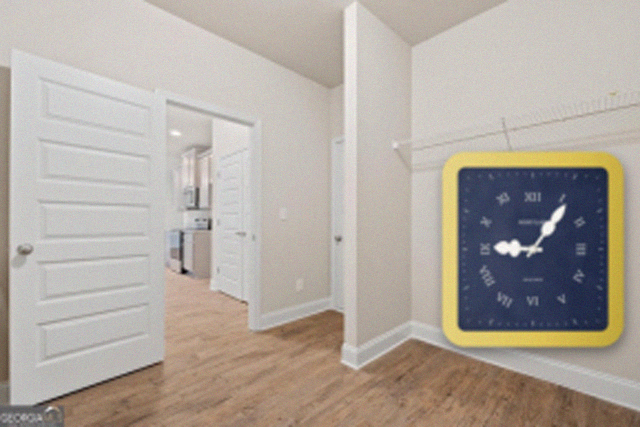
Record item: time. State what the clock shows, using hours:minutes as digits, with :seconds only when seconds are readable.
9:06
